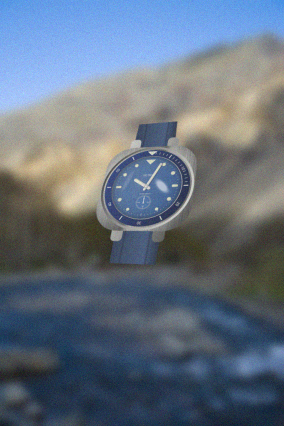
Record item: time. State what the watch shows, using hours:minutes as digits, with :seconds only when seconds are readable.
10:04
